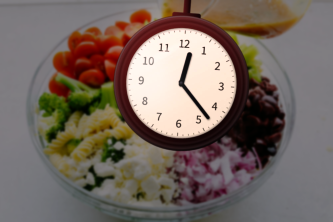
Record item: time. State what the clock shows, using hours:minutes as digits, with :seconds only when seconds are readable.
12:23
